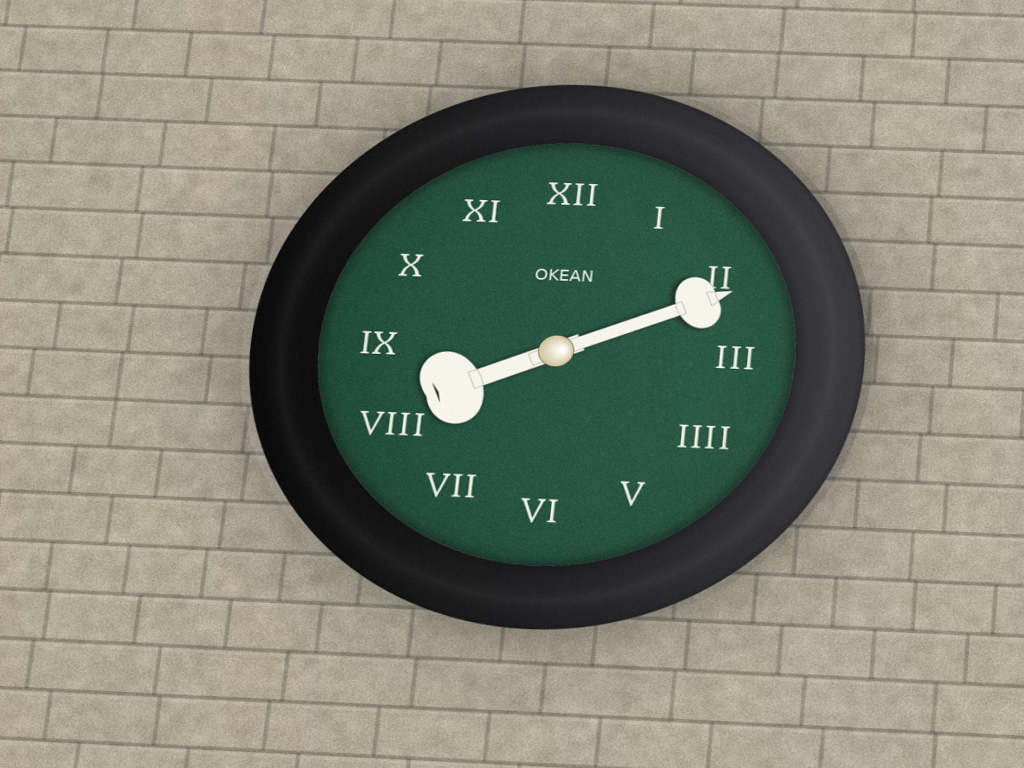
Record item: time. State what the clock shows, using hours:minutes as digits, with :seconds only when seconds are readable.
8:11
